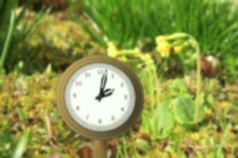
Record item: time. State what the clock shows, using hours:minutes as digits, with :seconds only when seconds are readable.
2:02
